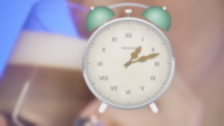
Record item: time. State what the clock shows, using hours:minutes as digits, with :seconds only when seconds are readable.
1:12
